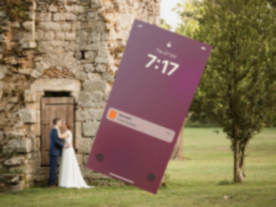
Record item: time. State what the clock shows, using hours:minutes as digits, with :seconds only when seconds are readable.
7:17
